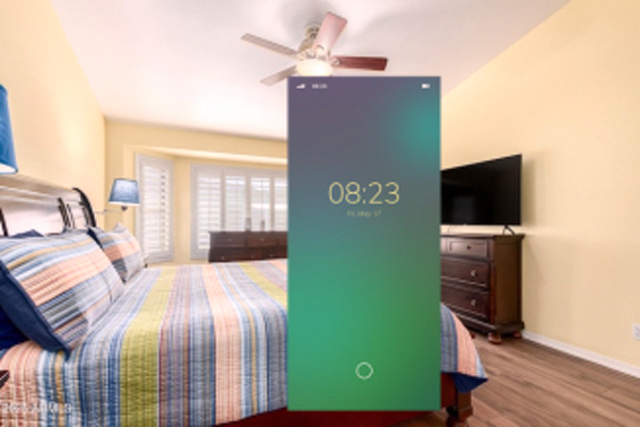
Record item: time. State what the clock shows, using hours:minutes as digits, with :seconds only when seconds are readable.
8:23
